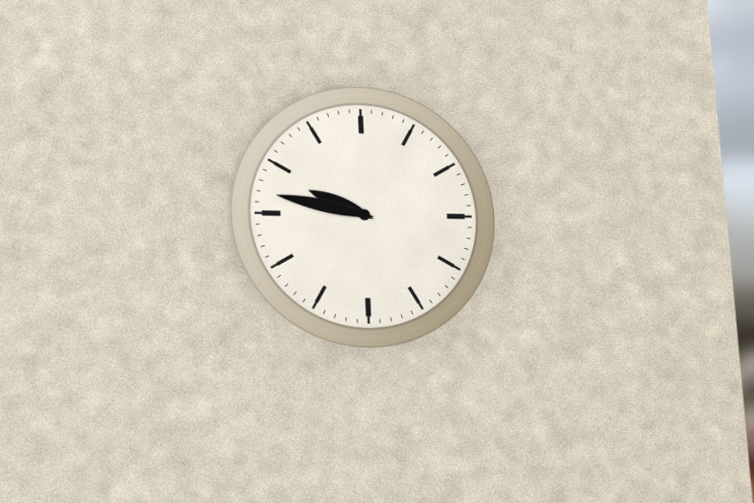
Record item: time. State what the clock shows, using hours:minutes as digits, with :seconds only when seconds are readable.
9:47
